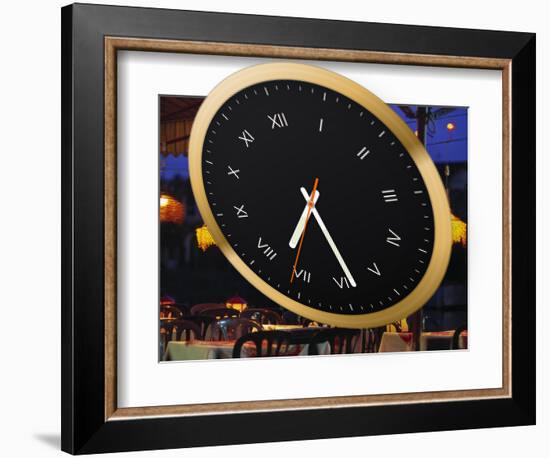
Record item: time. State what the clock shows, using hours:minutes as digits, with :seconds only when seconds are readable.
7:28:36
